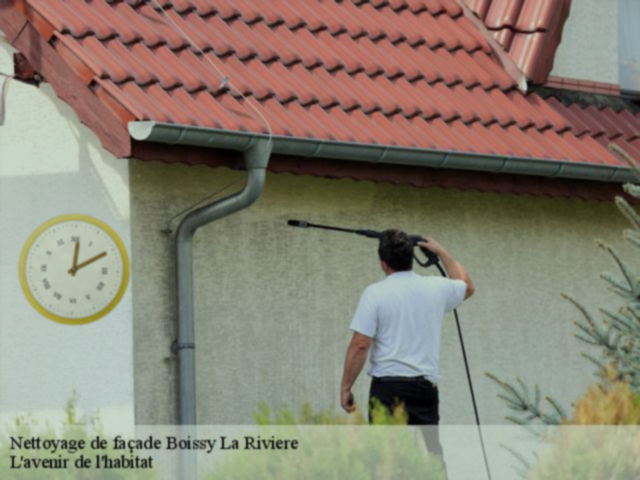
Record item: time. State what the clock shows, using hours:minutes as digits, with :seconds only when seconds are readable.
12:10
